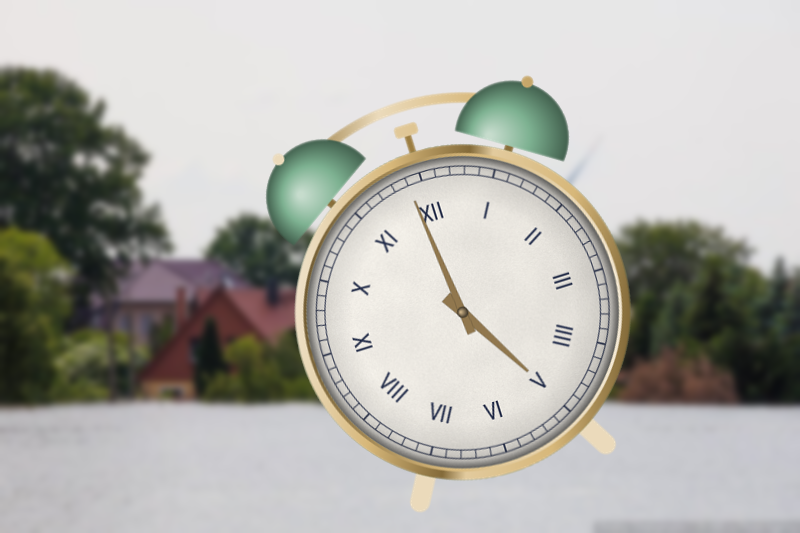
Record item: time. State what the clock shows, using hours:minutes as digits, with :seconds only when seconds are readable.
4:59
